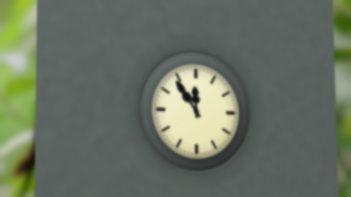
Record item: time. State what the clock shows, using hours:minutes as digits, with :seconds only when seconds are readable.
11:54
